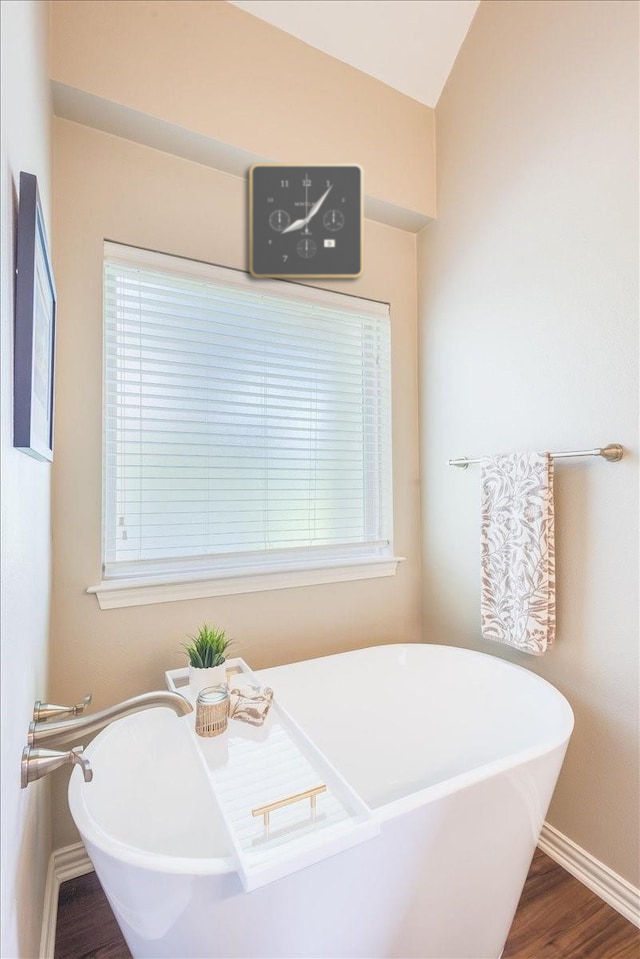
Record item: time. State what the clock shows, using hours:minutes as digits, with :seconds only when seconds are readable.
8:06
